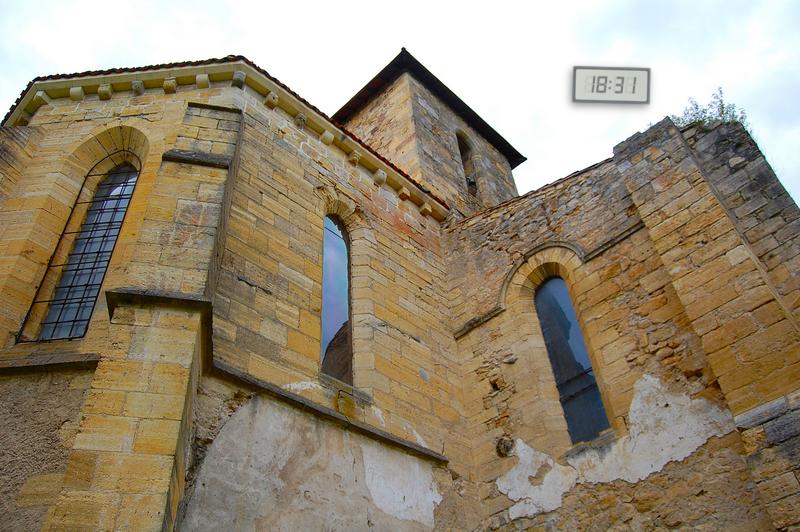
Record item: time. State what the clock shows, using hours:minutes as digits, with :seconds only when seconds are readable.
18:31
